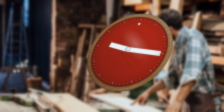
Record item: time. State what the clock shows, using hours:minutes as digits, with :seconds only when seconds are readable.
9:15
